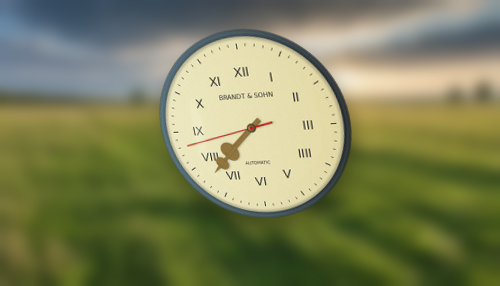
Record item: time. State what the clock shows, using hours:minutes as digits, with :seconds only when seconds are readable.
7:37:43
